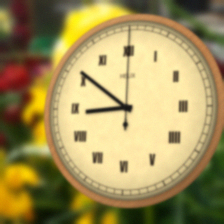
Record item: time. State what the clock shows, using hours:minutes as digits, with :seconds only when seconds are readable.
8:51:00
